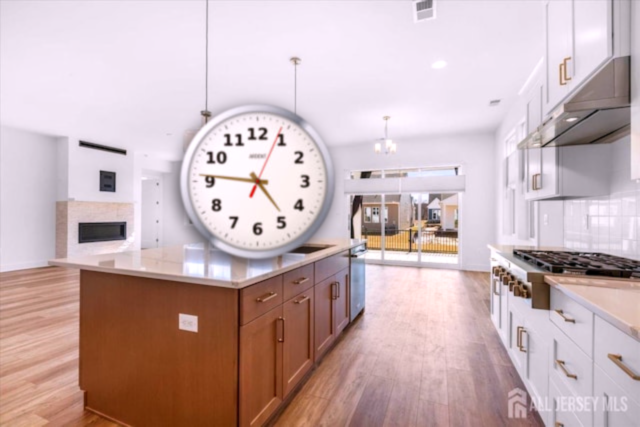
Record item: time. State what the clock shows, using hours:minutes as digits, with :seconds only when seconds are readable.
4:46:04
